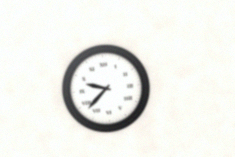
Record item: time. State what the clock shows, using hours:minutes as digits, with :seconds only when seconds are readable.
9:38
